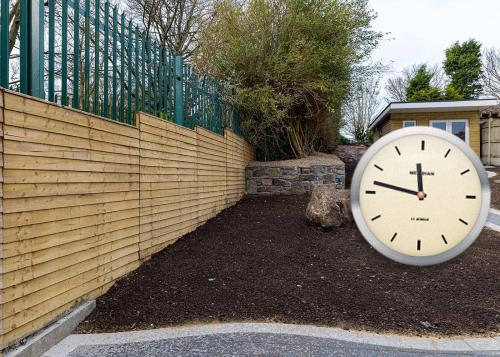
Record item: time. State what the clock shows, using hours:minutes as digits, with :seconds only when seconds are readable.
11:47
